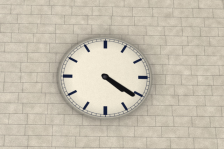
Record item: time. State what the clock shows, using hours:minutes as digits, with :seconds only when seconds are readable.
4:21
